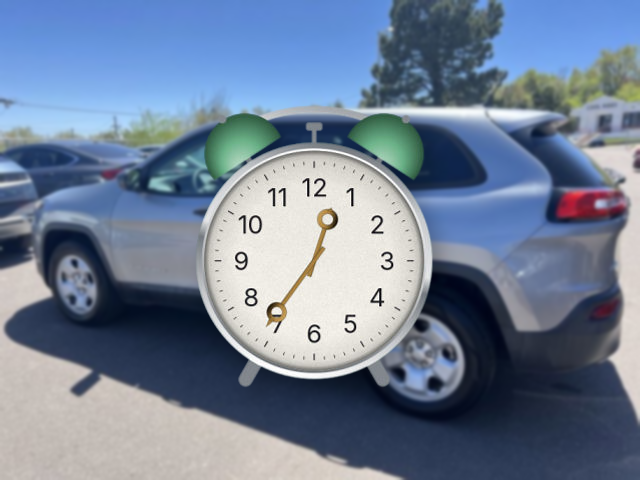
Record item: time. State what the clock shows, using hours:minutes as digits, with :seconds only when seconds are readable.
12:36
